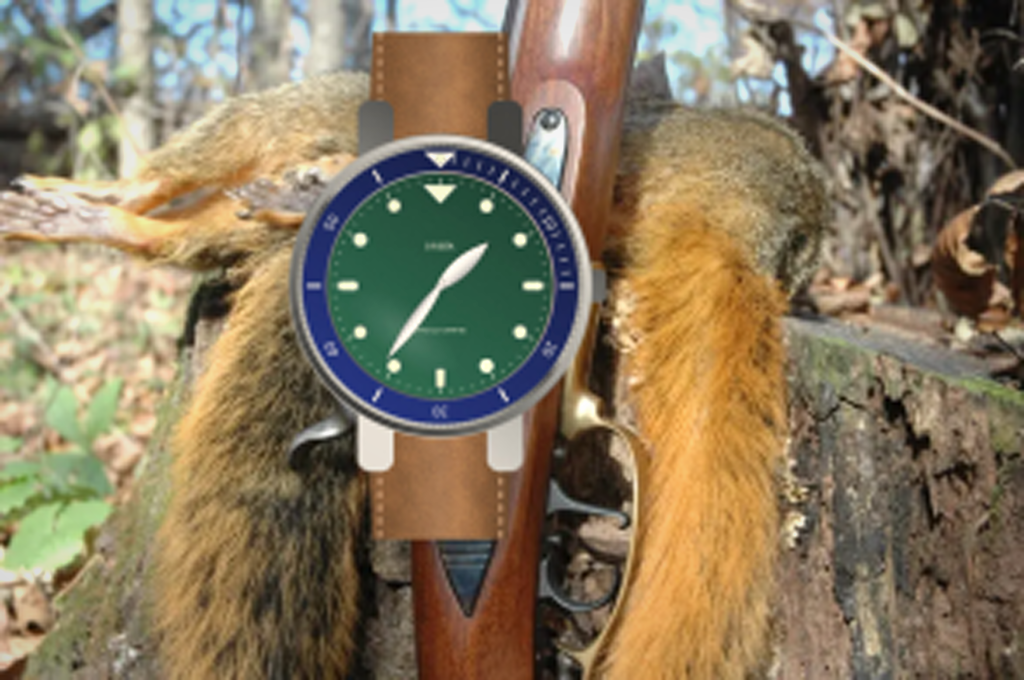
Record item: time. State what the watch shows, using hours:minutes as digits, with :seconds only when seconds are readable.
1:36
